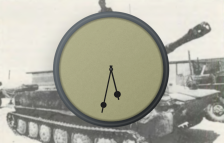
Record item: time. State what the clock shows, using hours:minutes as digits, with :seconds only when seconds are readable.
5:32
